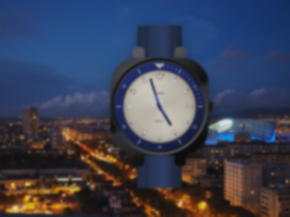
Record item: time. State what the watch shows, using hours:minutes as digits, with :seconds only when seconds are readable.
4:57
